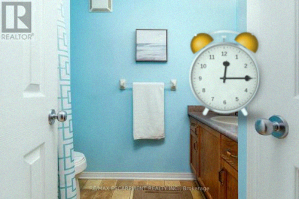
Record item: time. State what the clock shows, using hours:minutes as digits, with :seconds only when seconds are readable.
12:15
